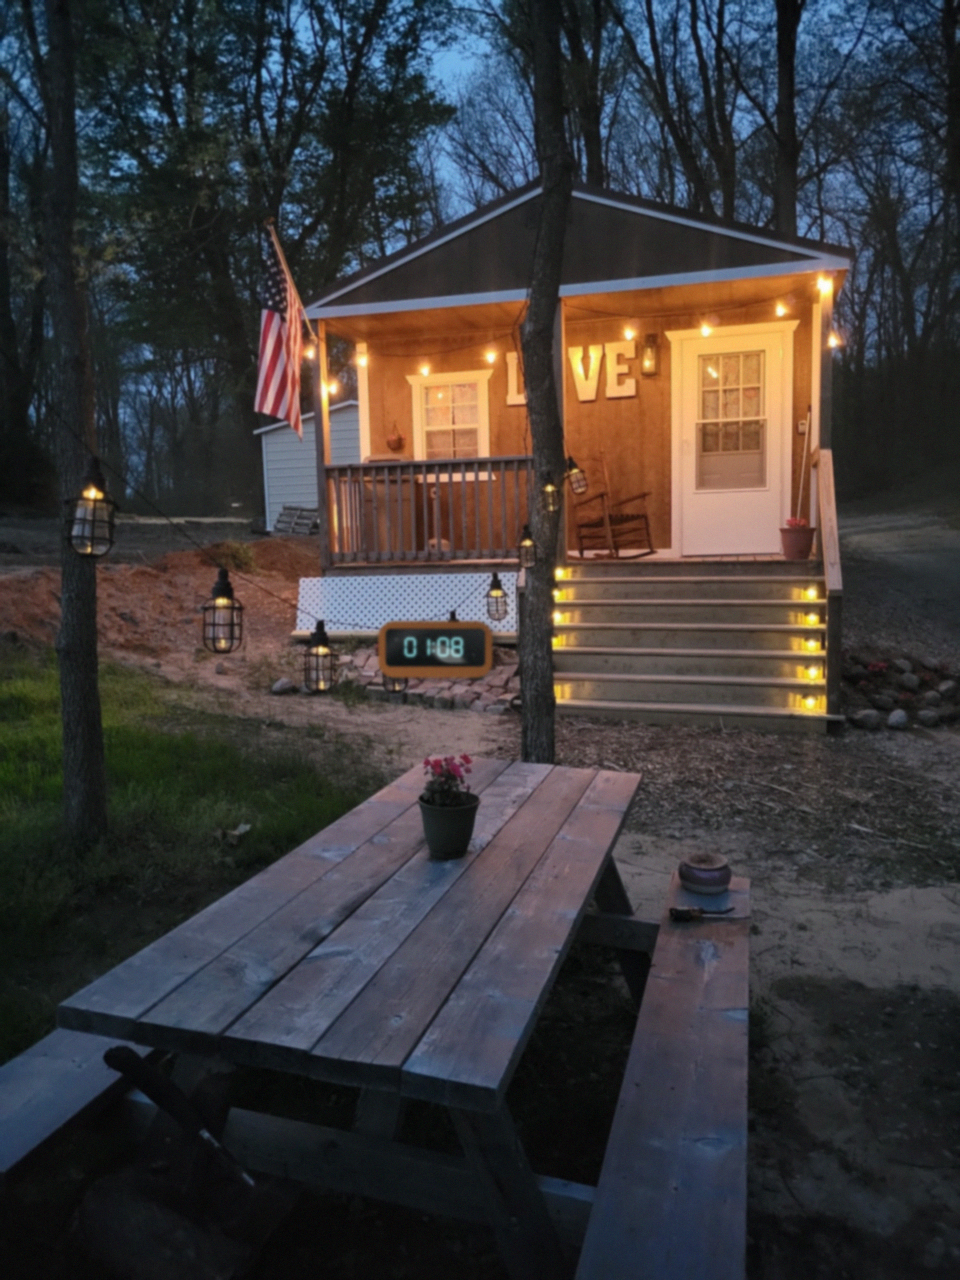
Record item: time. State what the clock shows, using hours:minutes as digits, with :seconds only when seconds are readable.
1:08
